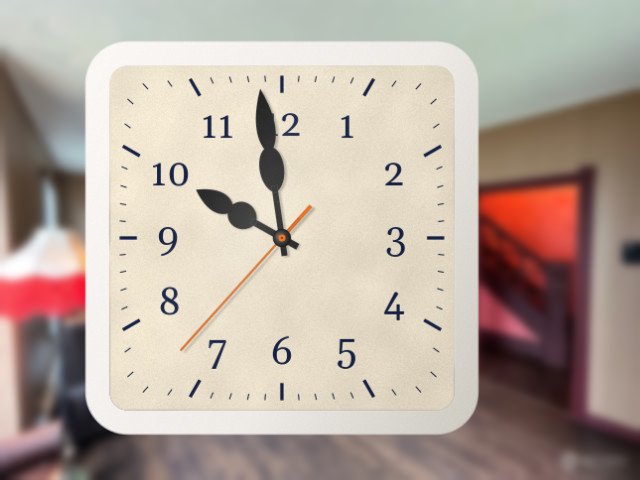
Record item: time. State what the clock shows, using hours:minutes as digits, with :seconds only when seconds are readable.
9:58:37
